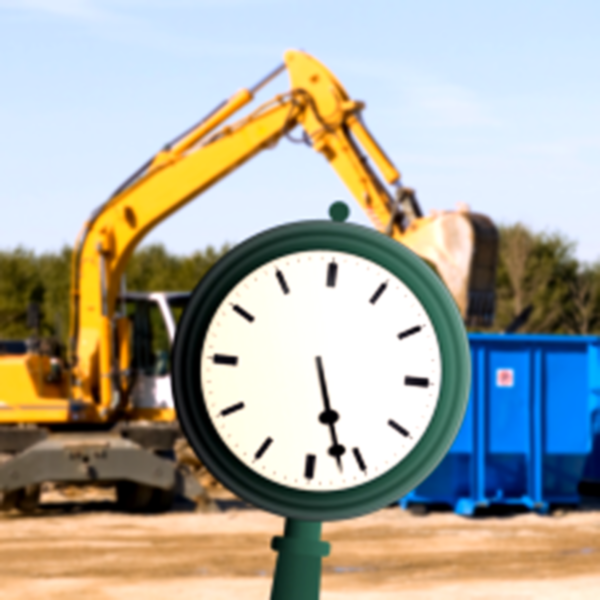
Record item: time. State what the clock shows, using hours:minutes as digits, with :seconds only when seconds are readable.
5:27
